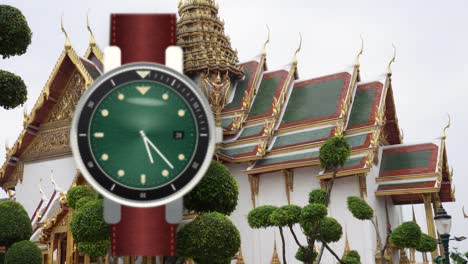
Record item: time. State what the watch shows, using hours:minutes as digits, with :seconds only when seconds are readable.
5:23
